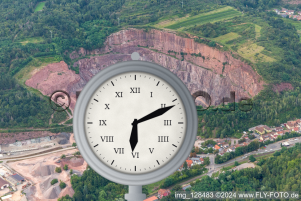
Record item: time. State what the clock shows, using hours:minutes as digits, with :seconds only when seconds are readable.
6:11
